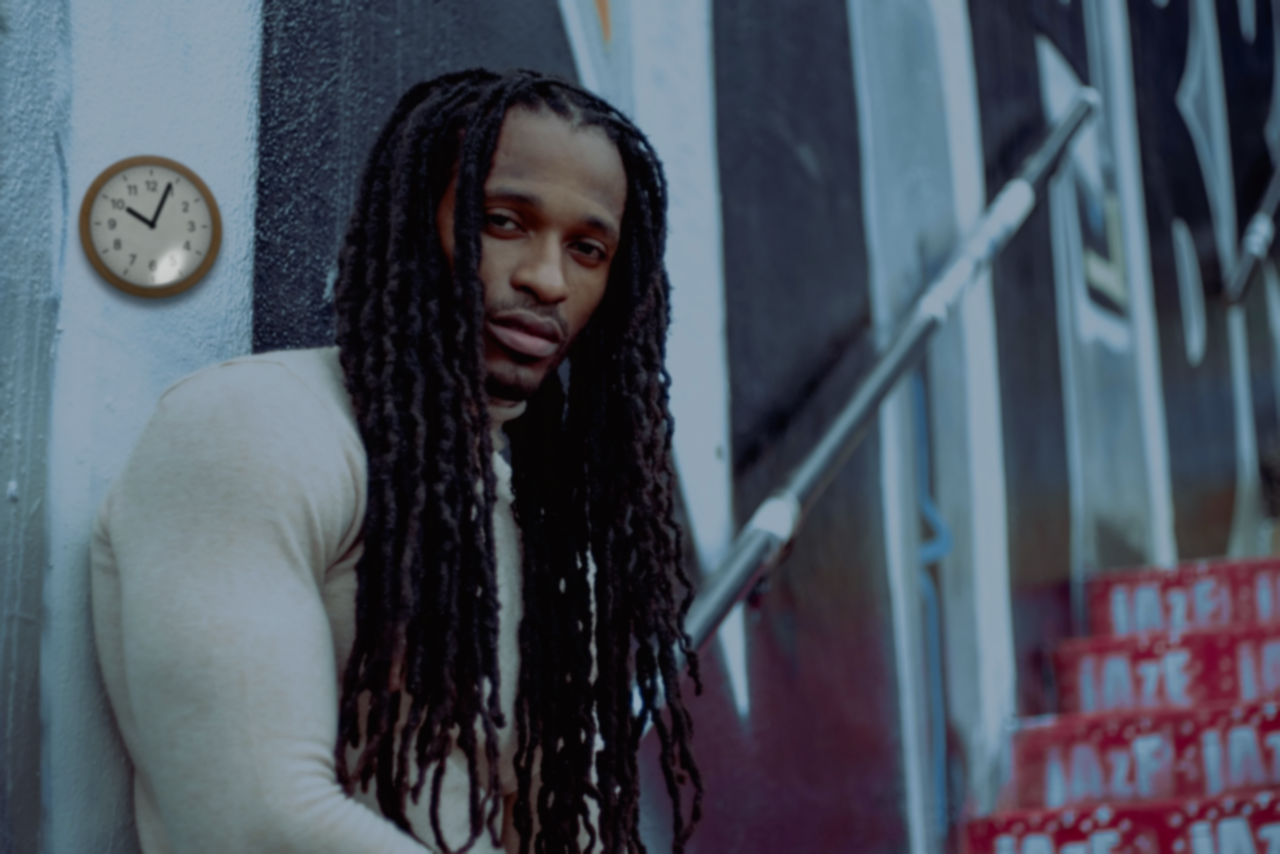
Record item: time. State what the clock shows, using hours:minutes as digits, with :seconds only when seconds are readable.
10:04
